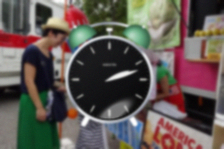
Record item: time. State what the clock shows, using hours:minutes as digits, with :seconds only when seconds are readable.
2:12
